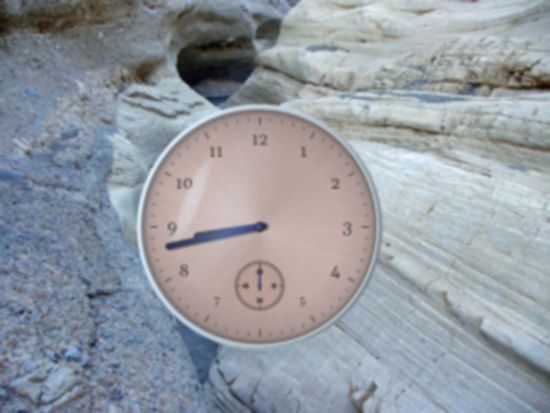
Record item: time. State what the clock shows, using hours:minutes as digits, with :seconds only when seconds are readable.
8:43
